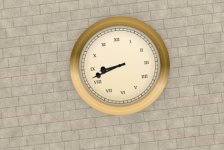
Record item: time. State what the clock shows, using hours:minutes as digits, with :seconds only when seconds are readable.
8:42
